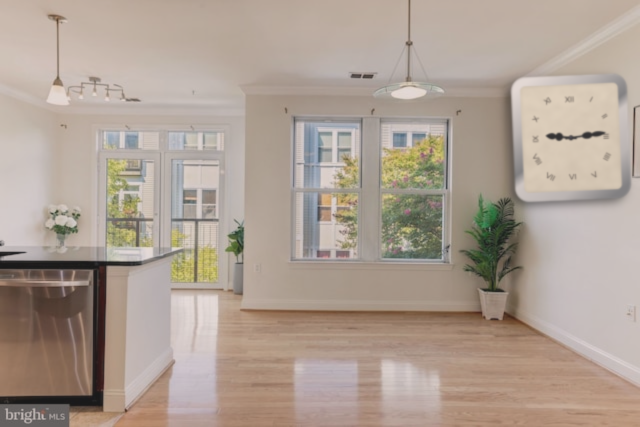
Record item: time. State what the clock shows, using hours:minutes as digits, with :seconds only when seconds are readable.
9:14
